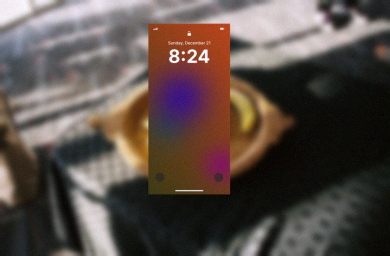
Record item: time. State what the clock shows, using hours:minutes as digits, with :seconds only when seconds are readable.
8:24
